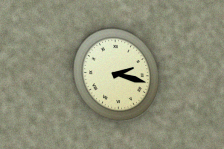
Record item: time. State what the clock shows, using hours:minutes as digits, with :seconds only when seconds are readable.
2:17
